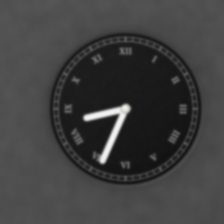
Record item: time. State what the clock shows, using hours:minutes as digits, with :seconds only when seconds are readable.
8:34
